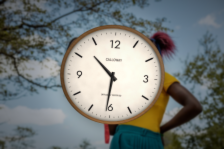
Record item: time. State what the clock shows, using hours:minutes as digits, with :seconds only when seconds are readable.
10:31
